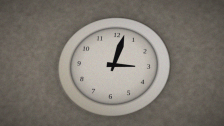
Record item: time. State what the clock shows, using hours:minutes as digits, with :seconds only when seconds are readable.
3:02
